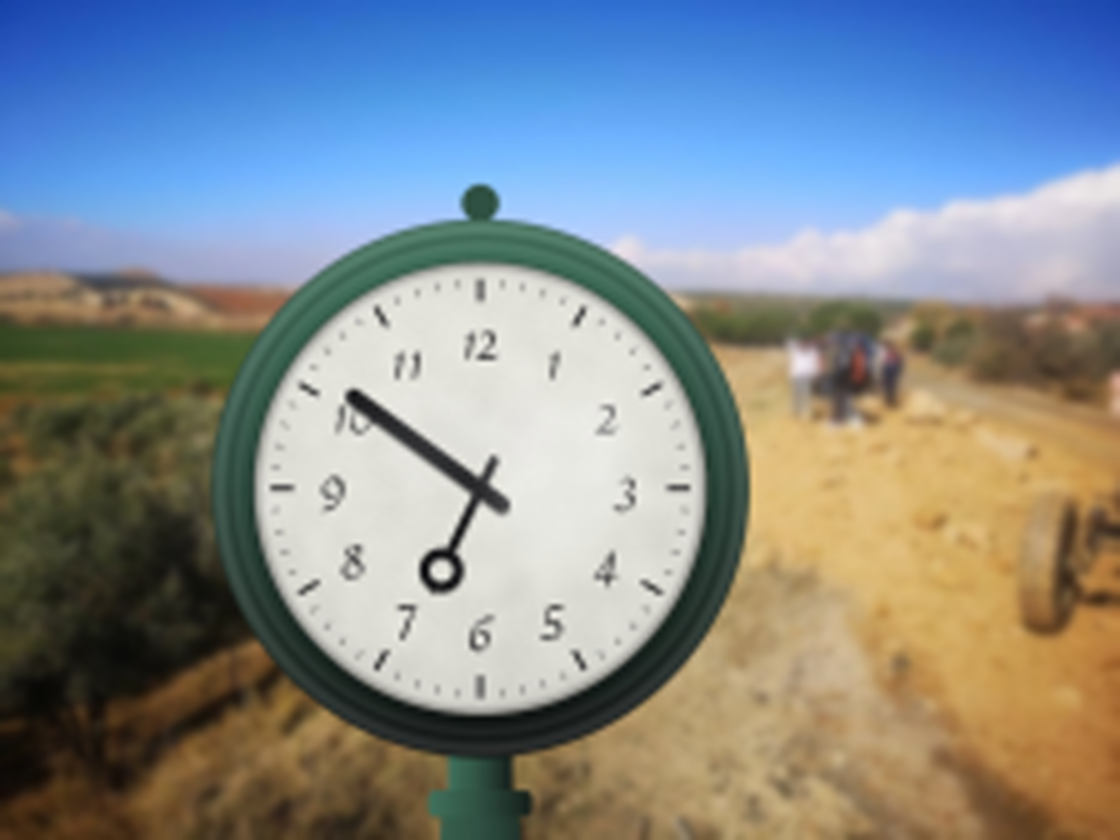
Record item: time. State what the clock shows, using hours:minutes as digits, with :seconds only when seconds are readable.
6:51
